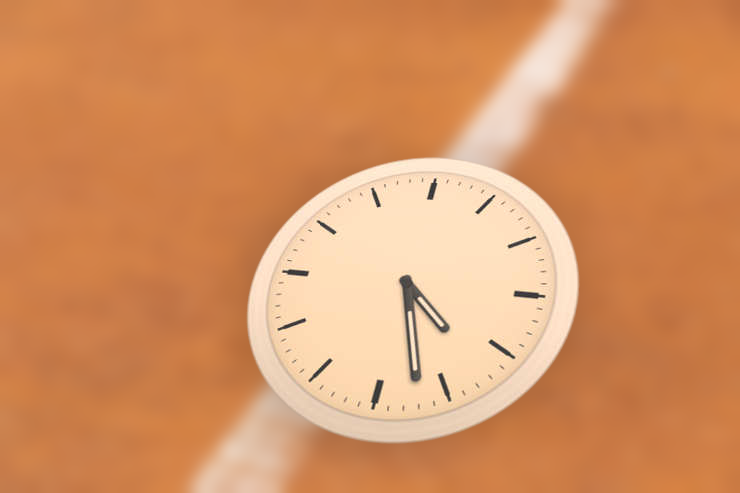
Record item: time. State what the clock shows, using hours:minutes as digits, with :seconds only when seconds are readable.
4:27
